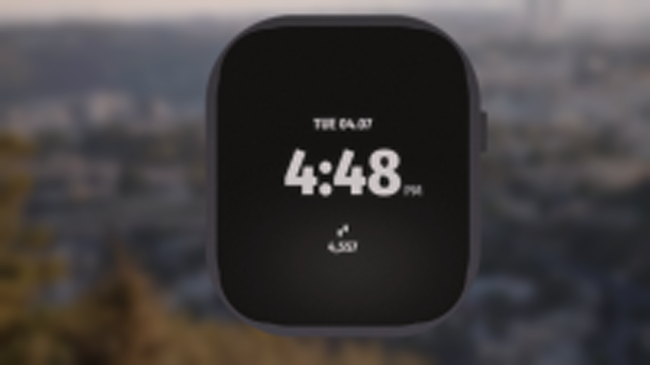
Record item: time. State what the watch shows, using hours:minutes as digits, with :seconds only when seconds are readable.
4:48
